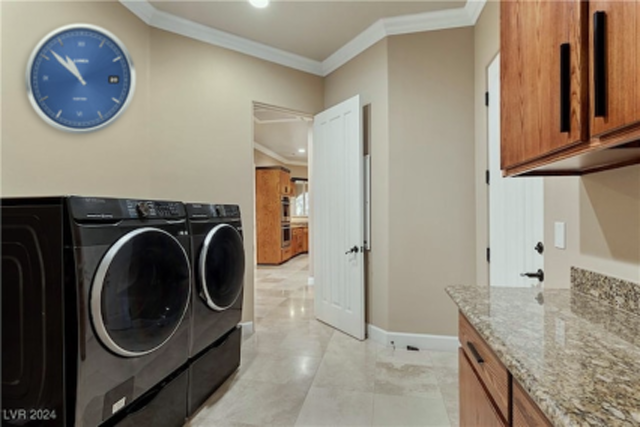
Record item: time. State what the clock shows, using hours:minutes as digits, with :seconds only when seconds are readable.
10:52
